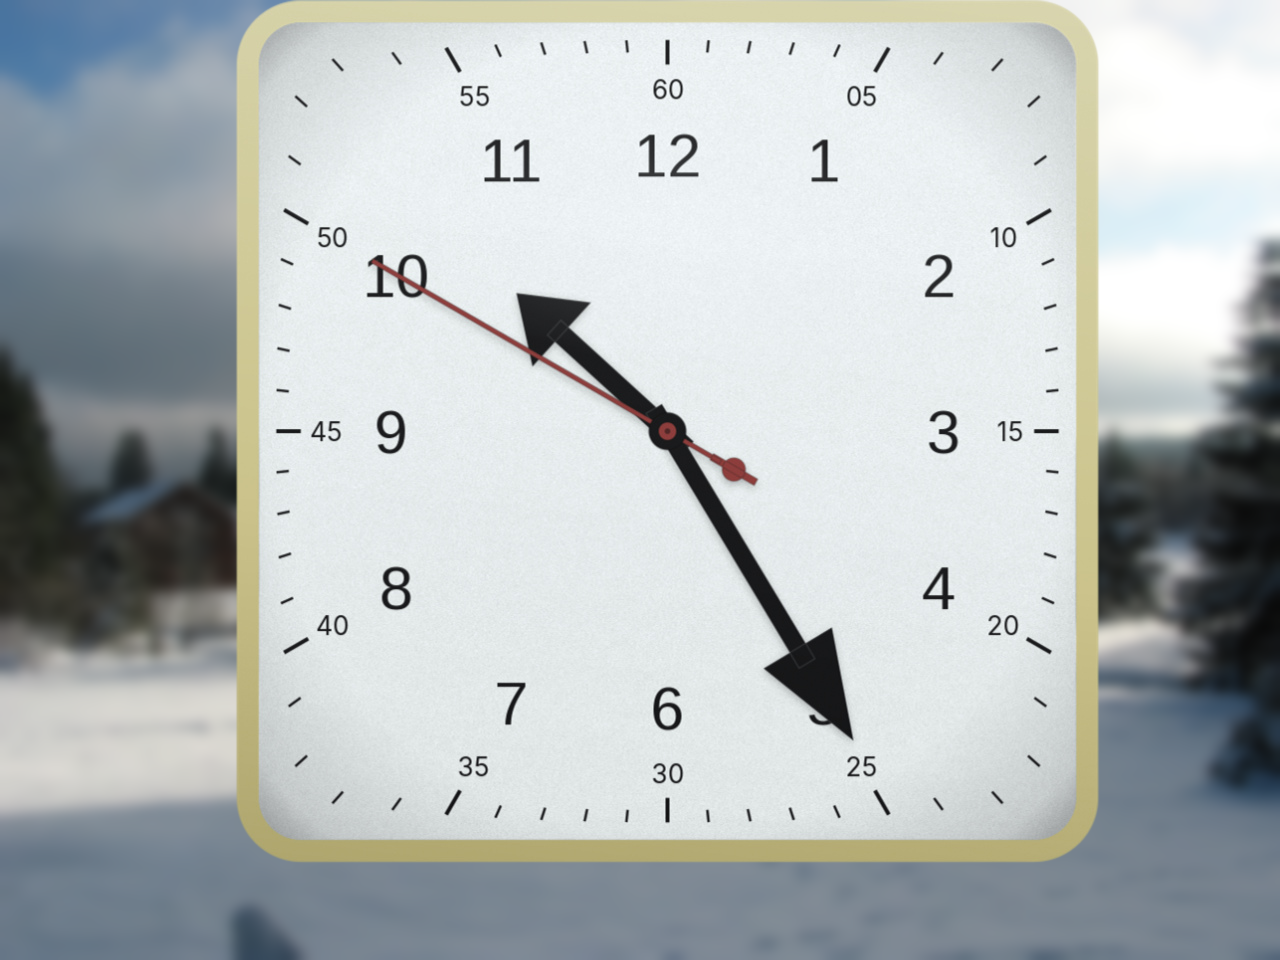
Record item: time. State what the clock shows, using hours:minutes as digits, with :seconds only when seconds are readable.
10:24:50
